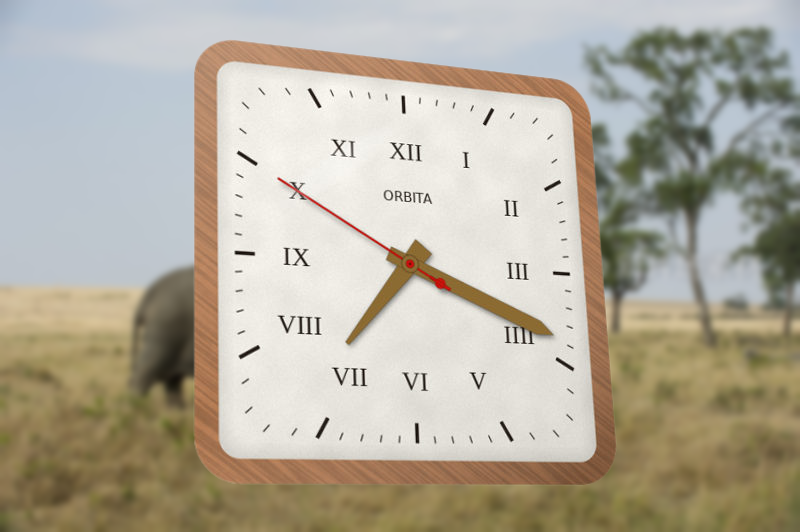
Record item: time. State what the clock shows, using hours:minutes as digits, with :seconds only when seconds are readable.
7:18:50
